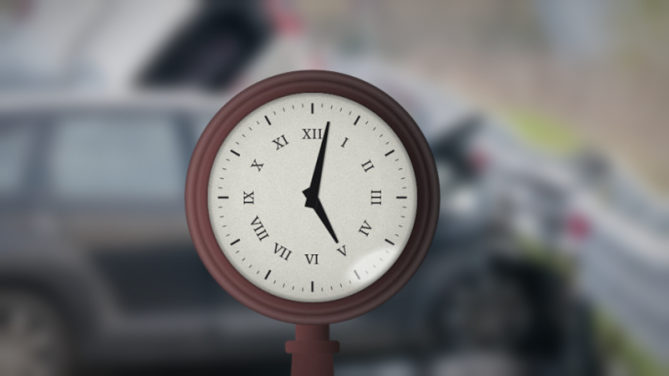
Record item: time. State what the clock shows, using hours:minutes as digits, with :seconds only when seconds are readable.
5:02
